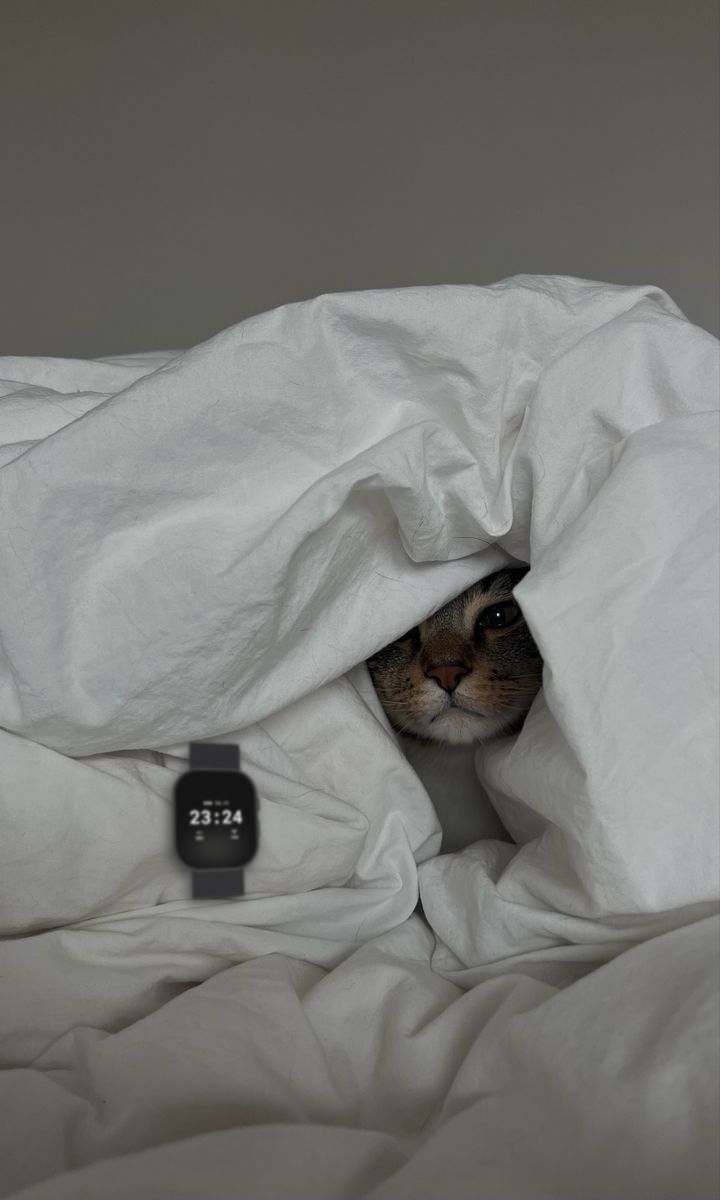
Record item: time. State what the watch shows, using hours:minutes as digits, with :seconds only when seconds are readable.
23:24
